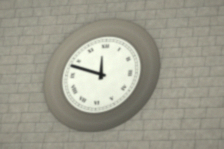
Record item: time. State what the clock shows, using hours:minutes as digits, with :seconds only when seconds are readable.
11:48
